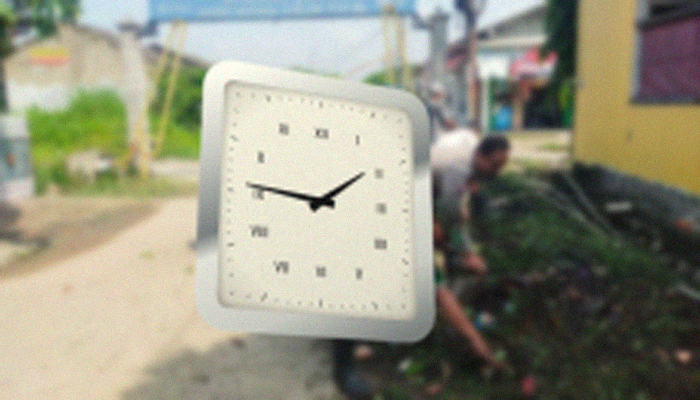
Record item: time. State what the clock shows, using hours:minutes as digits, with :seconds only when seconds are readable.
1:46
